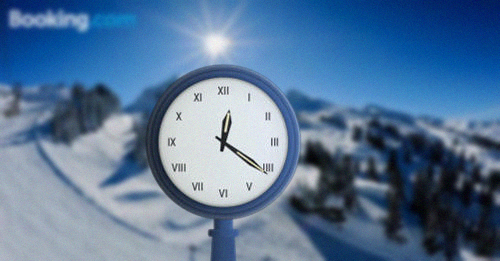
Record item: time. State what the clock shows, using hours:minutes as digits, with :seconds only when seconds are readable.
12:21
